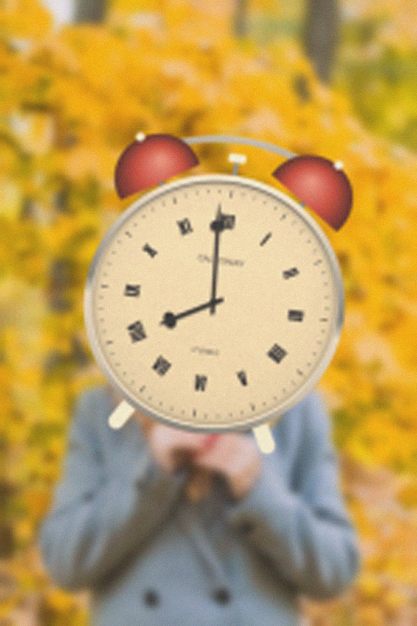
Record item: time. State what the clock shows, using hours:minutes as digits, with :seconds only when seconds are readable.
7:59
